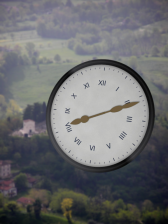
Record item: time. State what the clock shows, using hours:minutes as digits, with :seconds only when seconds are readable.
8:11
